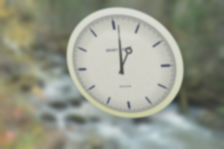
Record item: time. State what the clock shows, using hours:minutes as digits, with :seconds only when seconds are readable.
1:01
